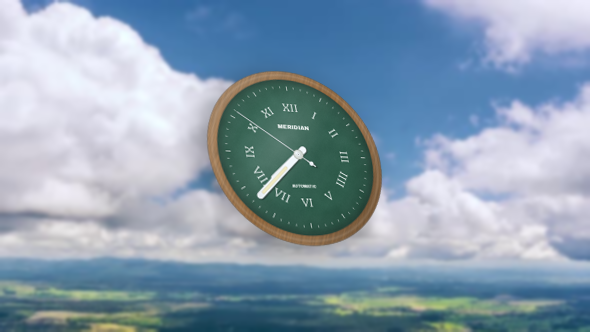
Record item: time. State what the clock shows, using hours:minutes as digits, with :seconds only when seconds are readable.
7:37:51
